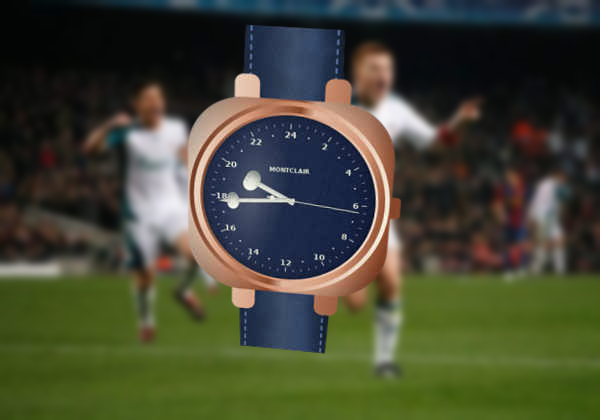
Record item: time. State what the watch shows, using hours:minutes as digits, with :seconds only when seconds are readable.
19:44:16
